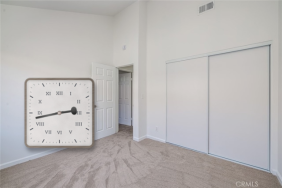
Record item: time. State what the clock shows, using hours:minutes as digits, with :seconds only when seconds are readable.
2:43
